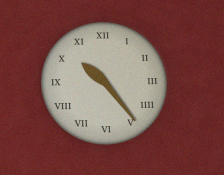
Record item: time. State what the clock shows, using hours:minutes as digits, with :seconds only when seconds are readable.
10:24
